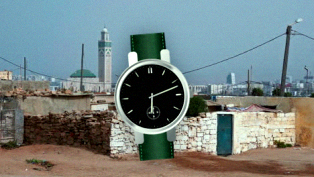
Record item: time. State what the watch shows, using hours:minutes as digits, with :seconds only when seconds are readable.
6:12
